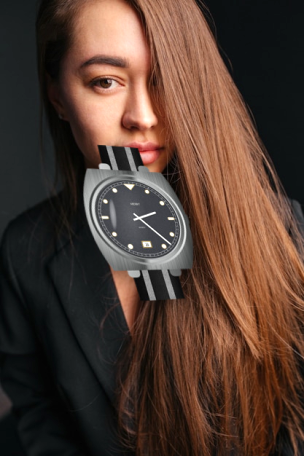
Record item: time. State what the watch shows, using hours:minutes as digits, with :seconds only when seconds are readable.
2:23
